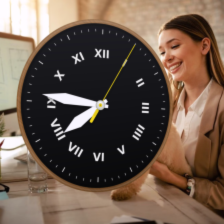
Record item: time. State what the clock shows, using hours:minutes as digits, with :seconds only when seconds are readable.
7:46:05
